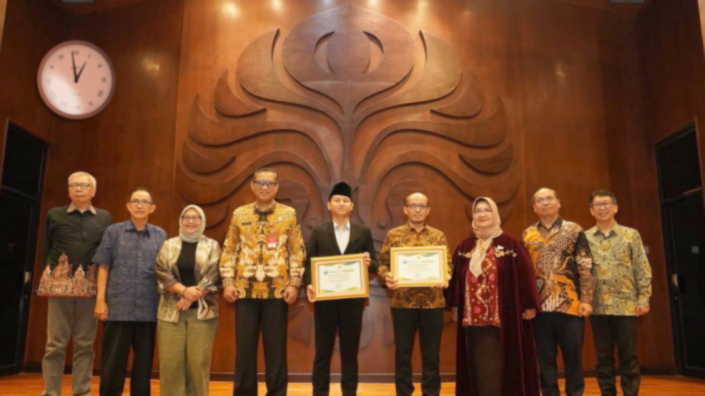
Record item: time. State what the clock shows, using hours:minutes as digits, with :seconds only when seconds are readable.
12:59
